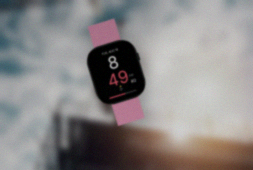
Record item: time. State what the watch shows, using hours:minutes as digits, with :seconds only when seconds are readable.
8:49
